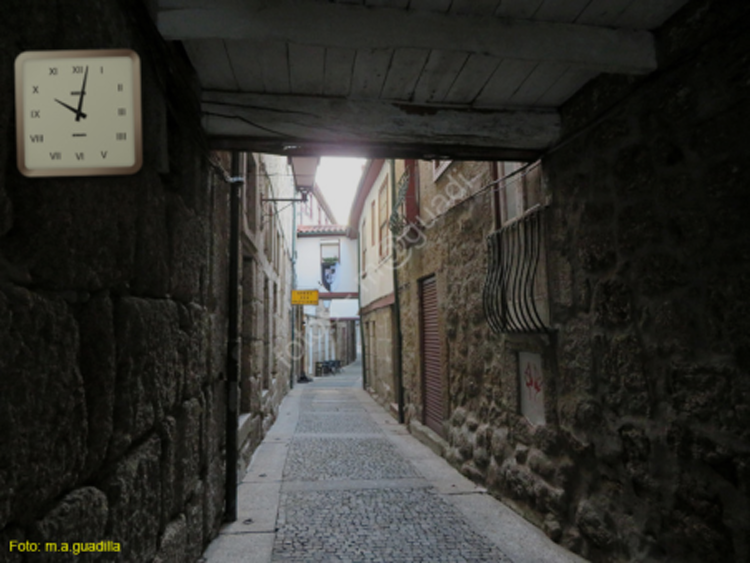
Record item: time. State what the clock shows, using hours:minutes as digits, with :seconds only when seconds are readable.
10:02
